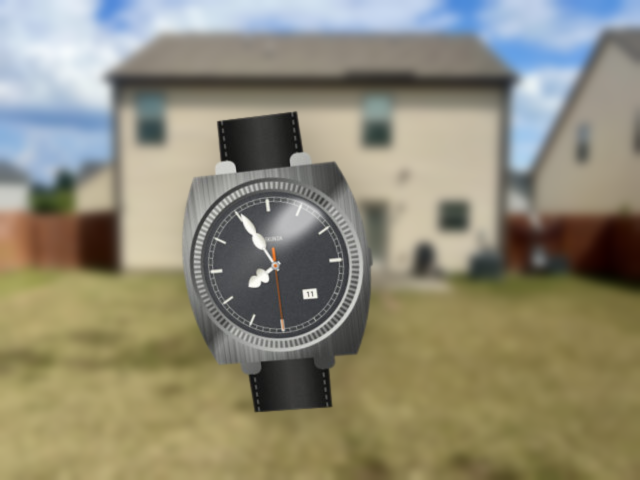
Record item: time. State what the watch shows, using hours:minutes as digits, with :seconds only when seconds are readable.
7:55:30
